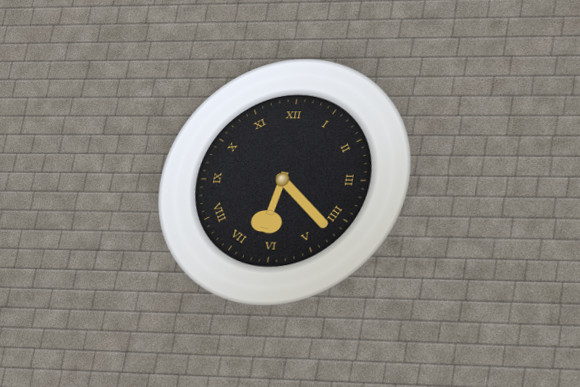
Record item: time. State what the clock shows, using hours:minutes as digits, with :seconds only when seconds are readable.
6:22
